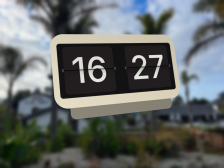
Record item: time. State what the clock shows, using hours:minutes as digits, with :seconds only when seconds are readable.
16:27
